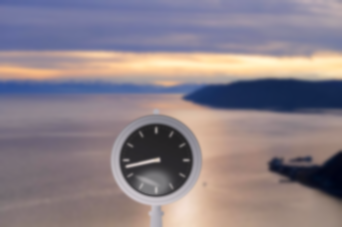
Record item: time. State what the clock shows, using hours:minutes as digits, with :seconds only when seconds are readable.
8:43
